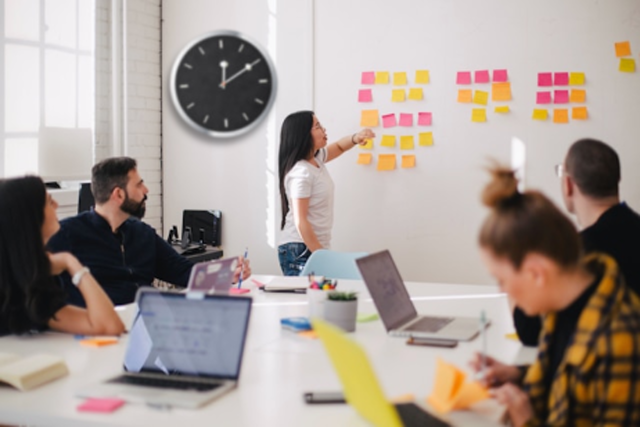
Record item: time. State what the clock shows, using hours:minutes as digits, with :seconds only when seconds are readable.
12:10
